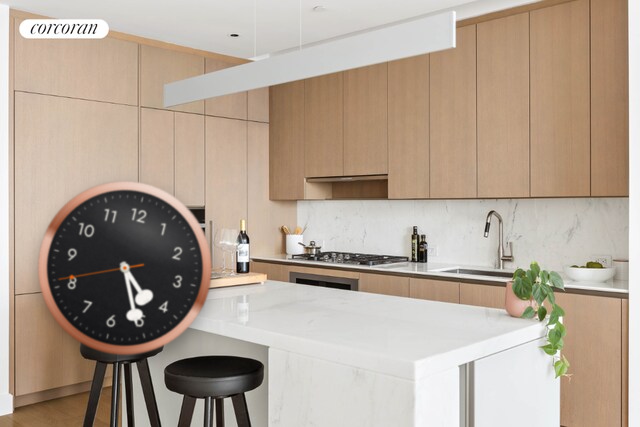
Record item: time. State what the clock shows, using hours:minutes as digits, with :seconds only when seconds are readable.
4:25:41
